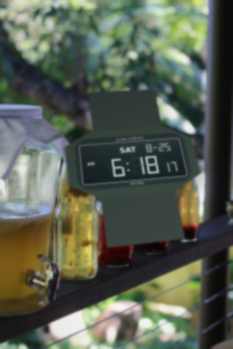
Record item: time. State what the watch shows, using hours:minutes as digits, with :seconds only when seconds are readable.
6:18
